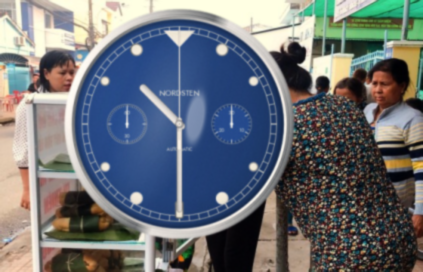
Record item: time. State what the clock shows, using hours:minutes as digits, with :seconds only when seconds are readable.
10:30
